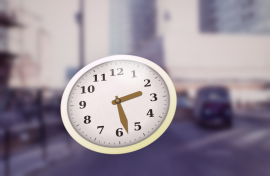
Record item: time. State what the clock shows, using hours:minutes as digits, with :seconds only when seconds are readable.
2:28
